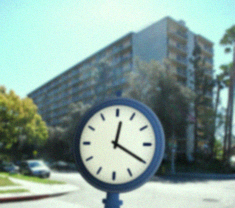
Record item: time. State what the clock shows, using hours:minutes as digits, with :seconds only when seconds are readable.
12:20
